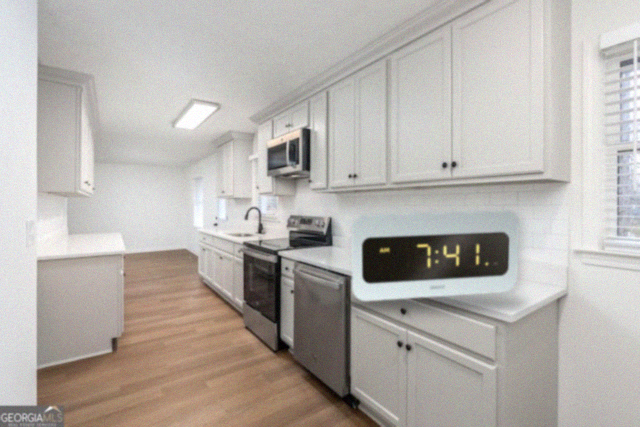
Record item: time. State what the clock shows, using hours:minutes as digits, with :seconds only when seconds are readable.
7:41
